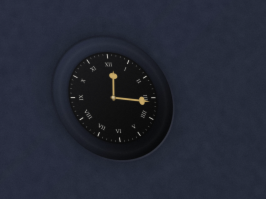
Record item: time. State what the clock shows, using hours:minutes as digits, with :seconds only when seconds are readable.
12:16
